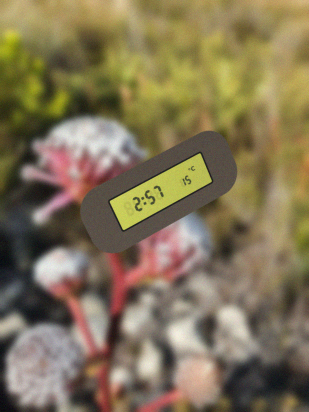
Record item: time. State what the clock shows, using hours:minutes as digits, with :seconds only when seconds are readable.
2:57
